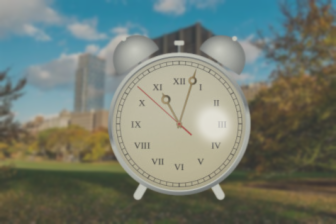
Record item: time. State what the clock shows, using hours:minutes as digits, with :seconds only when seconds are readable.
11:02:52
